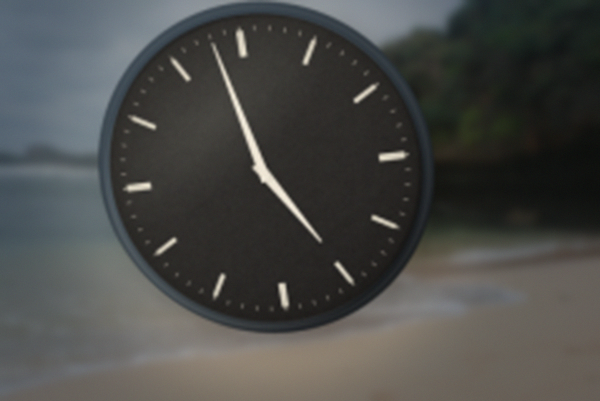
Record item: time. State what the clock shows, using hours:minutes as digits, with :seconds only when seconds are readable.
4:58
